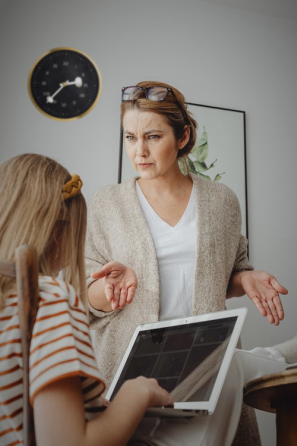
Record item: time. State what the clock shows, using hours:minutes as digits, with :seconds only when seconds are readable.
2:37
